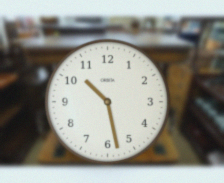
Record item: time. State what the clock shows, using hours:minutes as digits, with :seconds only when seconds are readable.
10:28
